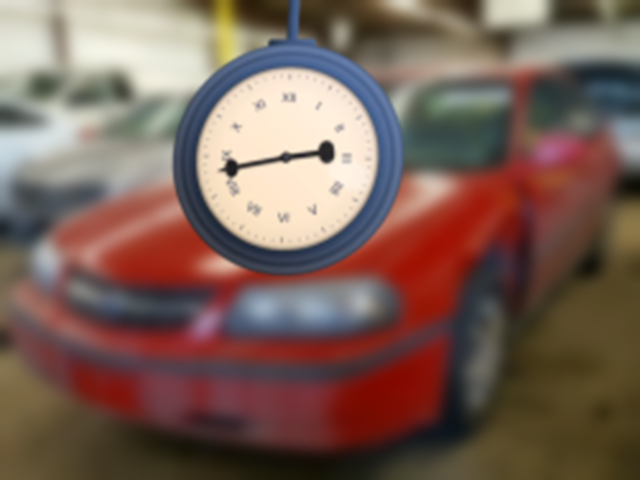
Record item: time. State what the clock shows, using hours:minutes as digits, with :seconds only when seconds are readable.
2:43
